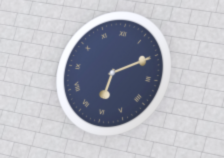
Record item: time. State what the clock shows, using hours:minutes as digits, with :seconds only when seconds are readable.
6:10
